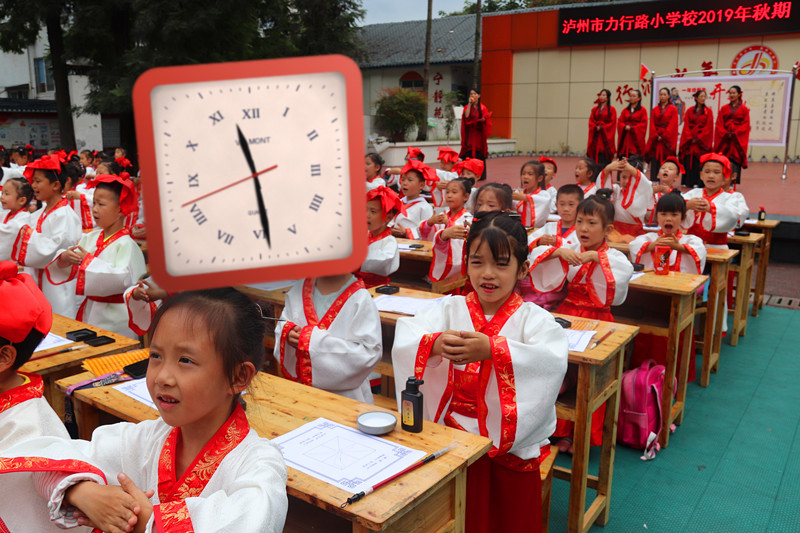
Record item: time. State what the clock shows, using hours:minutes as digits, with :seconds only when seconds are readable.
11:28:42
